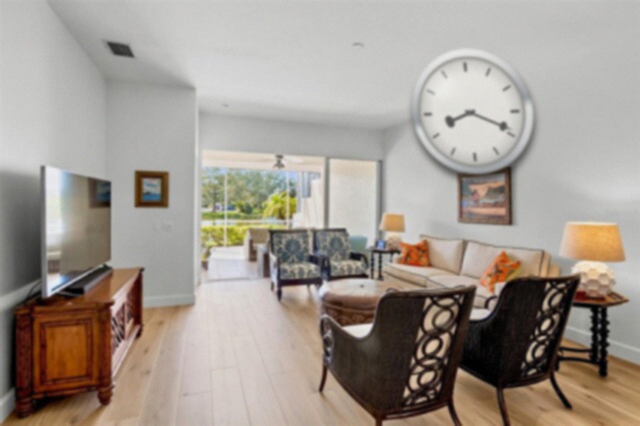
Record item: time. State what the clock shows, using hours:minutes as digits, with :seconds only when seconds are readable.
8:19
